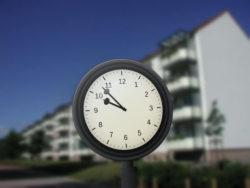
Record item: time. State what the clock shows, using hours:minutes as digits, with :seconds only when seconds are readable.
9:53
